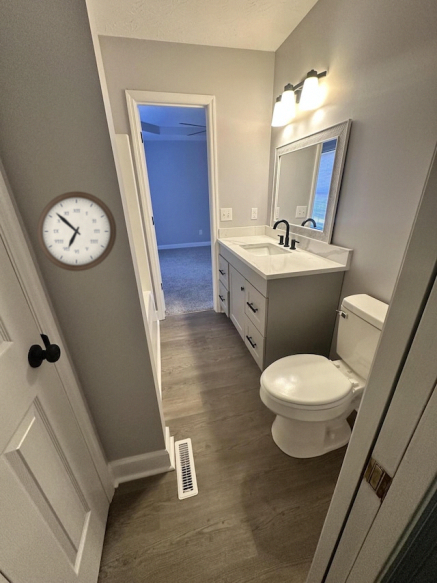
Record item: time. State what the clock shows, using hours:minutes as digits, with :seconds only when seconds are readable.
6:52
